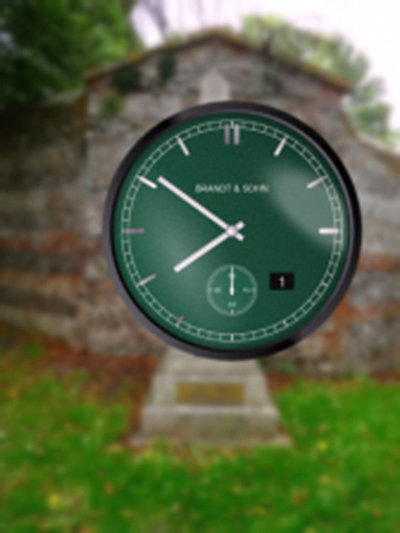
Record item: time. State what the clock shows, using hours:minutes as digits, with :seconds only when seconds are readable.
7:51
